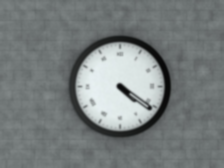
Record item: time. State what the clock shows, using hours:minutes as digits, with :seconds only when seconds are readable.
4:21
